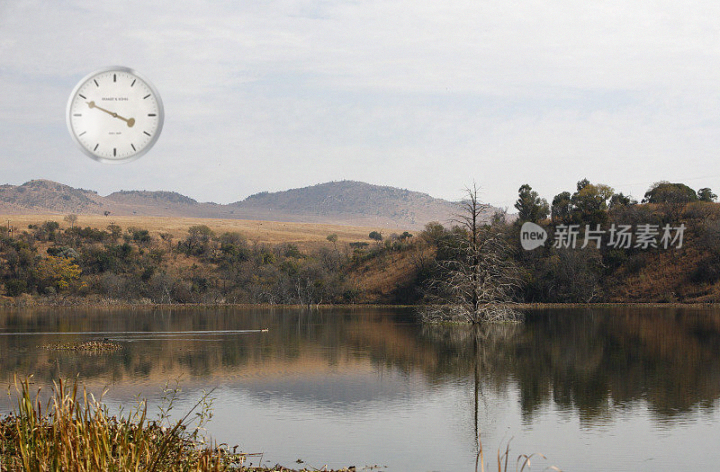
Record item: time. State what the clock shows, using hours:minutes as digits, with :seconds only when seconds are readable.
3:49
